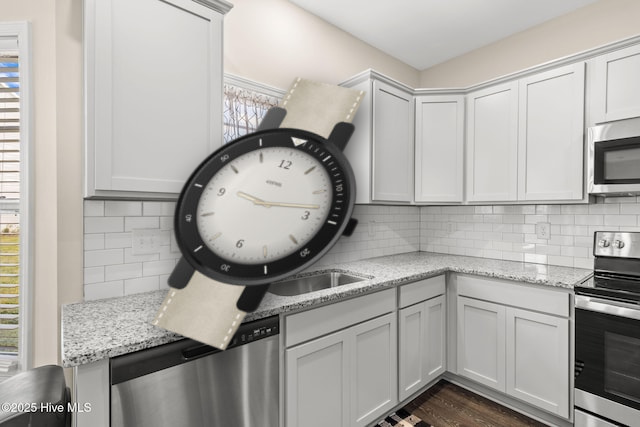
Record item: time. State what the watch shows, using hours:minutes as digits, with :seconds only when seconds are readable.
9:13
